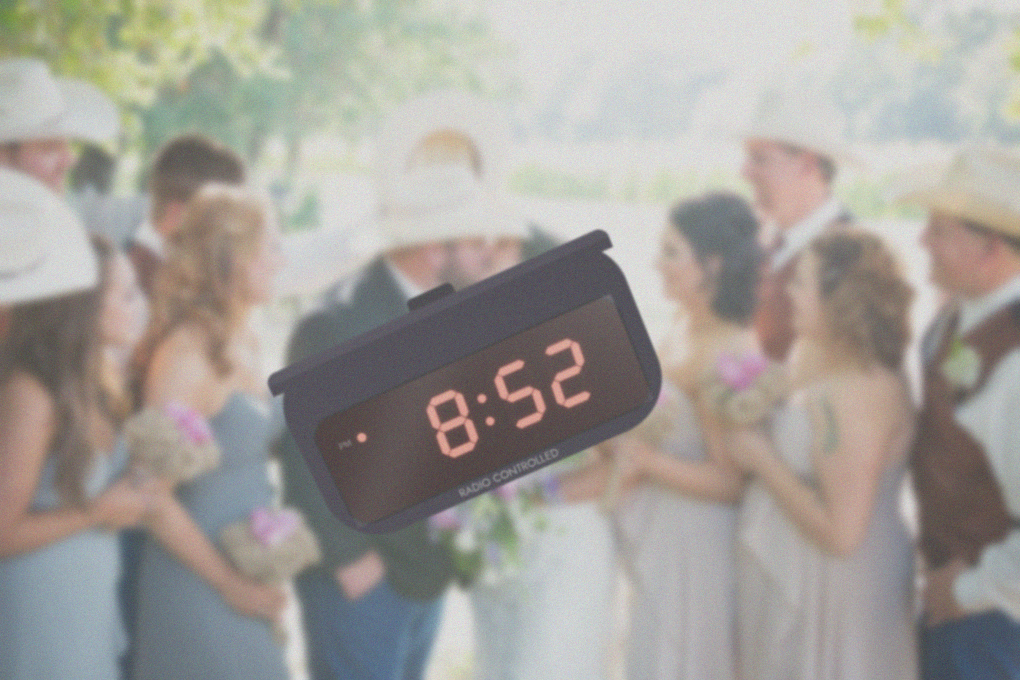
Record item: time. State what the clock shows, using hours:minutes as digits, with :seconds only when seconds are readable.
8:52
